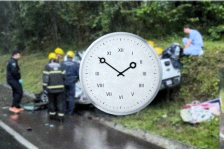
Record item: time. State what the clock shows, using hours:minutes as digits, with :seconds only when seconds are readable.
1:51
